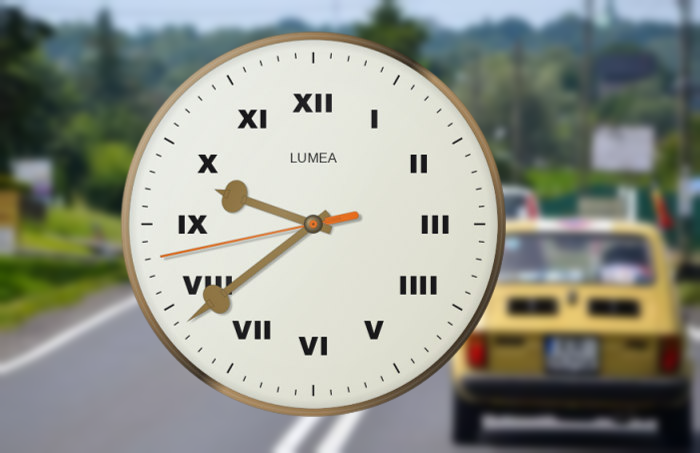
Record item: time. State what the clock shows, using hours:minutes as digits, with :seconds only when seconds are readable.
9:38:43
